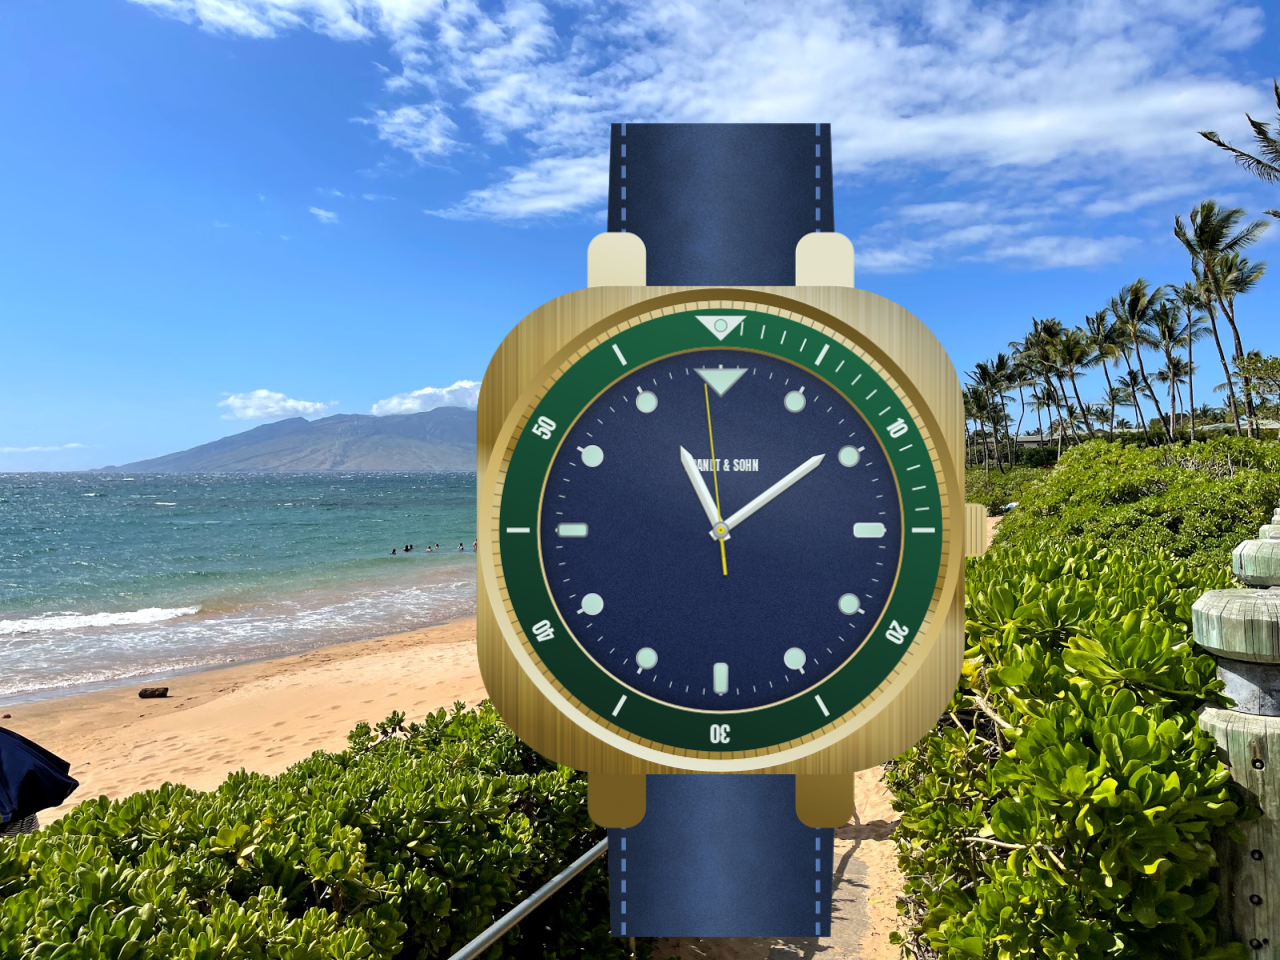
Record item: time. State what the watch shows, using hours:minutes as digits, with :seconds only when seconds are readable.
11:08:59
